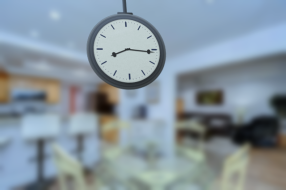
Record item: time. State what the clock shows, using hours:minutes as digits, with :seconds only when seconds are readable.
8:16
